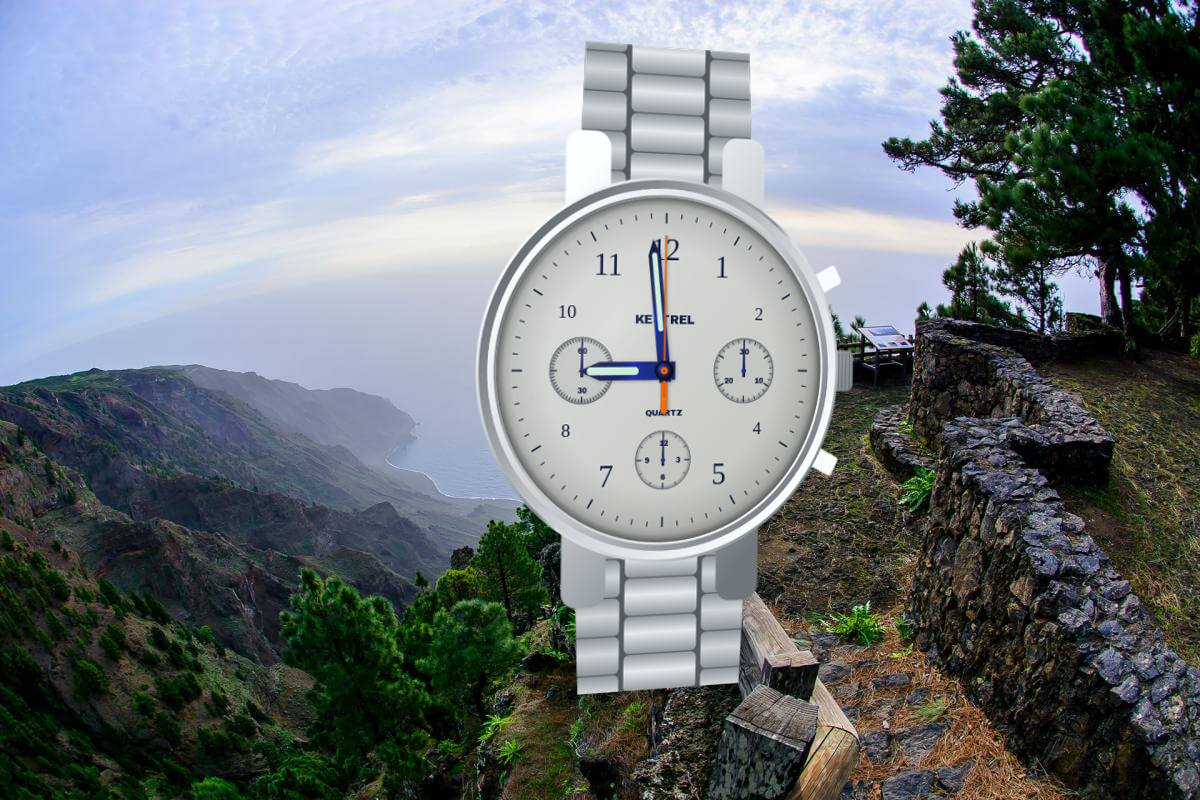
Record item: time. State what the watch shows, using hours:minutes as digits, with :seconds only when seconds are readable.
8:59
